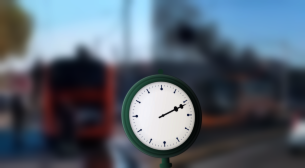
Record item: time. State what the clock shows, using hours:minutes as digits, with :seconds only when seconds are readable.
2:11
